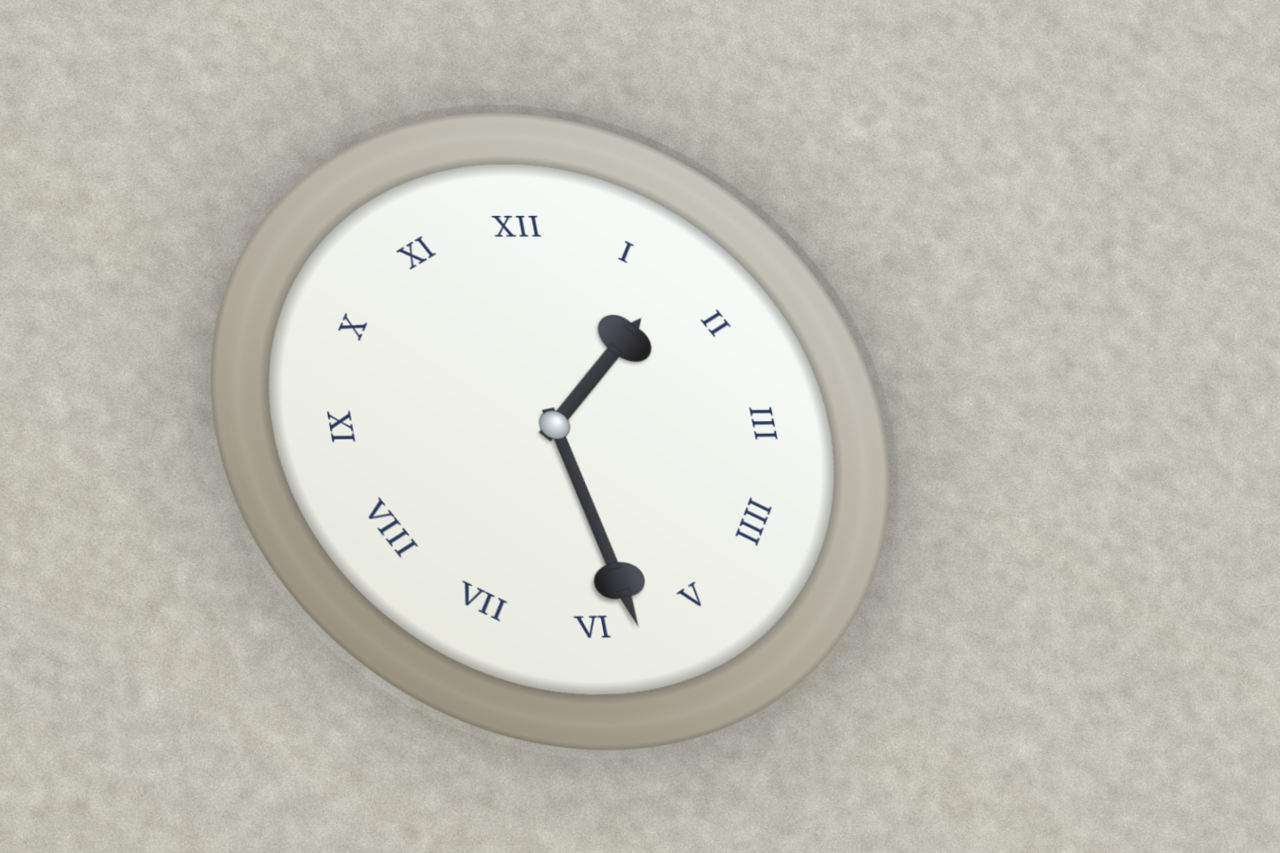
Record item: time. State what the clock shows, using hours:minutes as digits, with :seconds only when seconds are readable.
1:28
